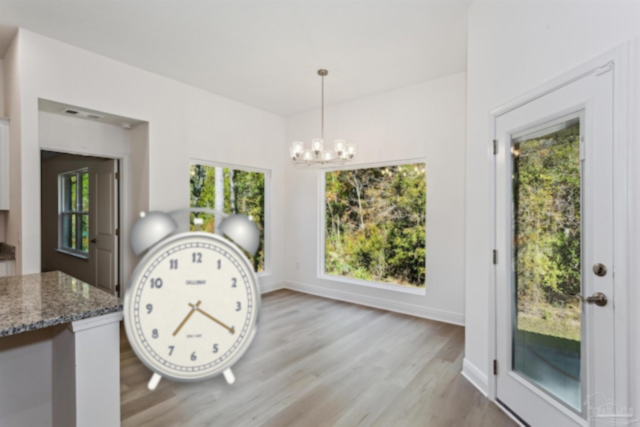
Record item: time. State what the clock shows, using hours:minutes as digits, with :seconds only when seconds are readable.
7:20
